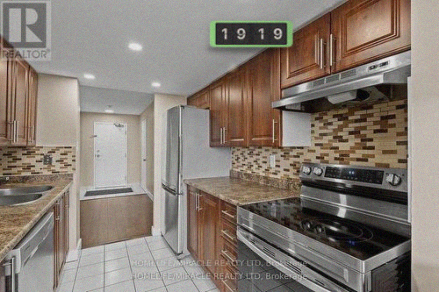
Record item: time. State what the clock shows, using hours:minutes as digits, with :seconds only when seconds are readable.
19:19
